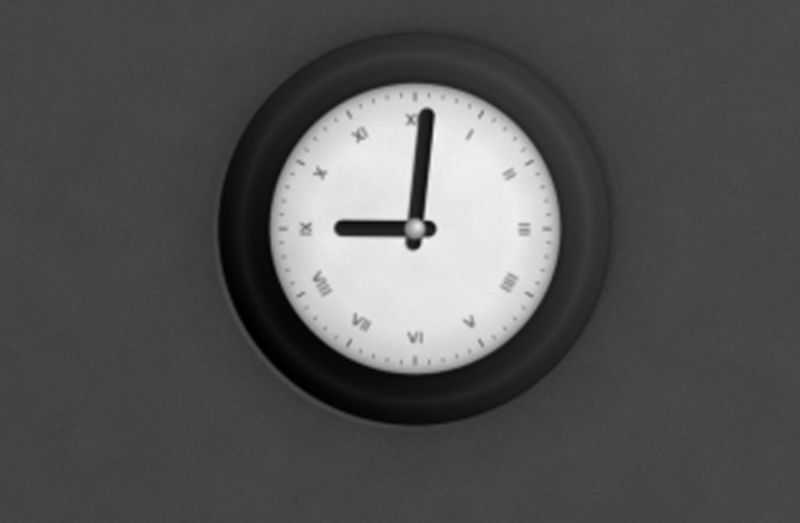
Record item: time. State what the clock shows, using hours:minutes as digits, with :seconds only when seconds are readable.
9:01
